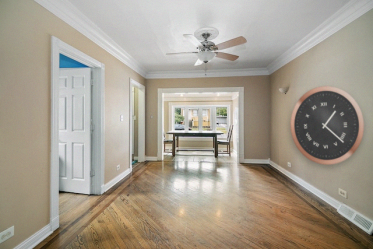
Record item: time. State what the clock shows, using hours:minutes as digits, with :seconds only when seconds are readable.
1:22
